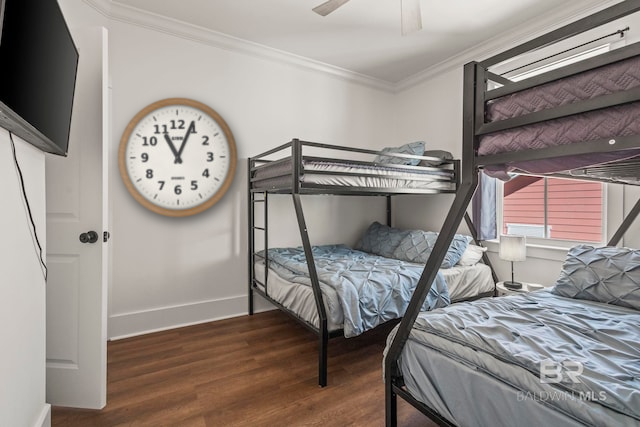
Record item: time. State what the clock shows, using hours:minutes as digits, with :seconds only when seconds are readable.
11:04
